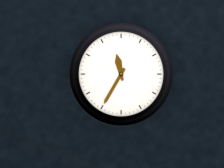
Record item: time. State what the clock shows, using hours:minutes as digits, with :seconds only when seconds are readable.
11:35
